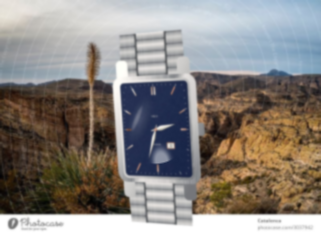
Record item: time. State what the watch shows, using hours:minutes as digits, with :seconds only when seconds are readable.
2:33
